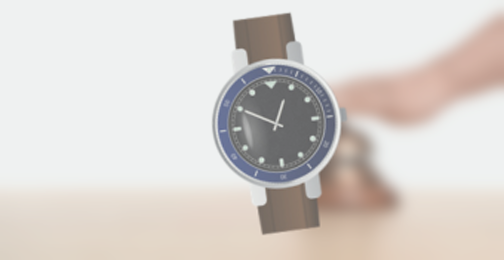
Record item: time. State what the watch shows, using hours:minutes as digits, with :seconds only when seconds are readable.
12:50
